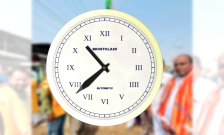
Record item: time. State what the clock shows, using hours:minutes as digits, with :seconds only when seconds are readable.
10:38
